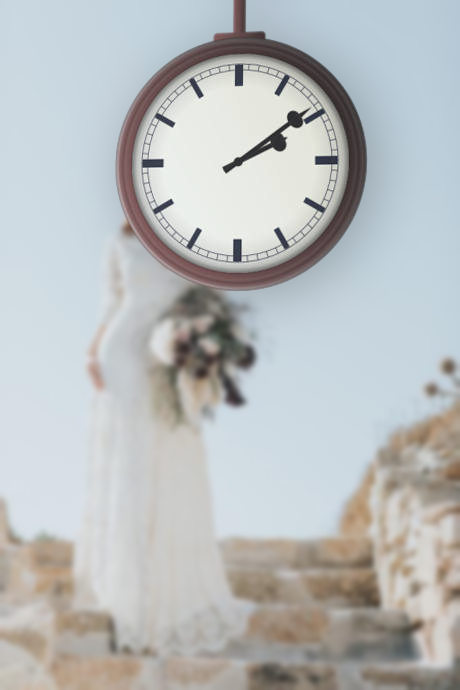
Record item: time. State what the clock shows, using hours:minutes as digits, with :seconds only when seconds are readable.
2:09
